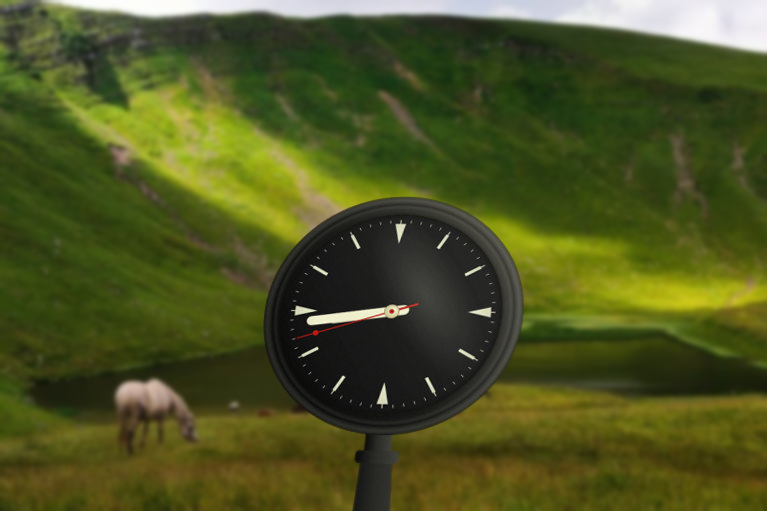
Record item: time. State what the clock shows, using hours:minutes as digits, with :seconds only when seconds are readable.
8:43:42
